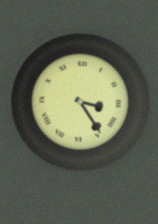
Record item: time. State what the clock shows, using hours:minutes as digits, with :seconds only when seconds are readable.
3:24
